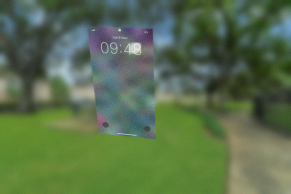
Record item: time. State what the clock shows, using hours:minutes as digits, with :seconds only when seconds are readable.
9:48
